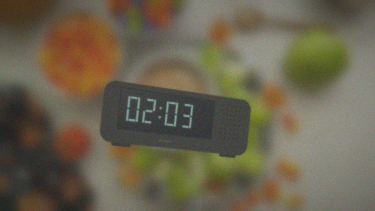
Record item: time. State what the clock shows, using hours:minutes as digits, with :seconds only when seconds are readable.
2:03
